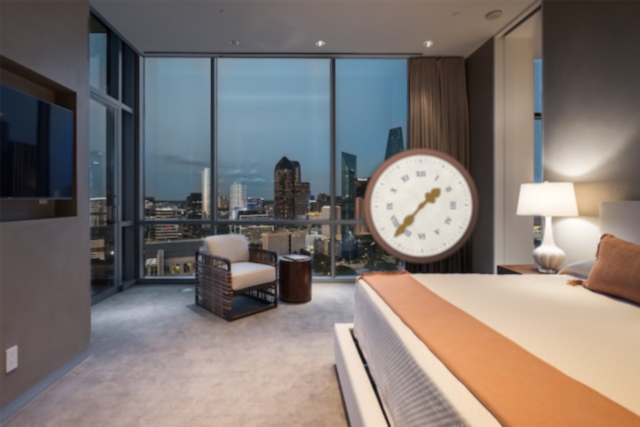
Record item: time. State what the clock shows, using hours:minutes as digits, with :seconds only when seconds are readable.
1:37
